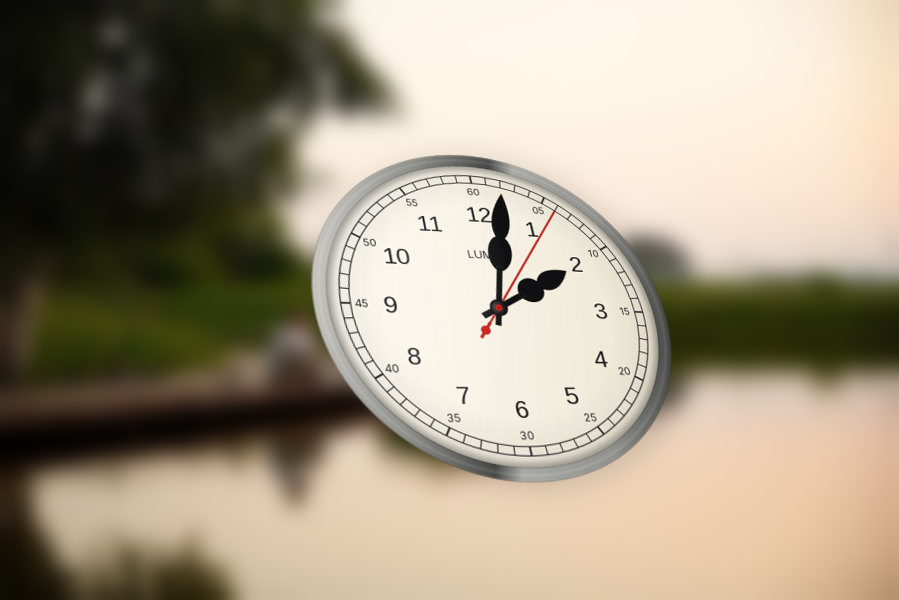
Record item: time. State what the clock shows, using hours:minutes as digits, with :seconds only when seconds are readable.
2:02:06
